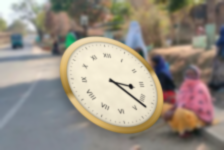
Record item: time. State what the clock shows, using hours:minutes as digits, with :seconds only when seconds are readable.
3:22
